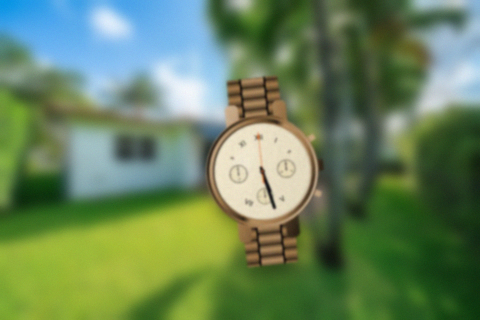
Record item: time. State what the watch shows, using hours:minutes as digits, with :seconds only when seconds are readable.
5:28
